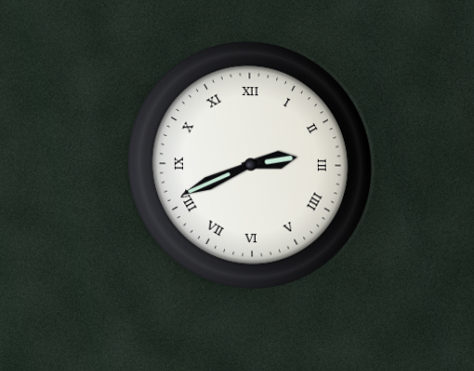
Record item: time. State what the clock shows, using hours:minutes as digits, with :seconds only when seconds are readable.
2:41
